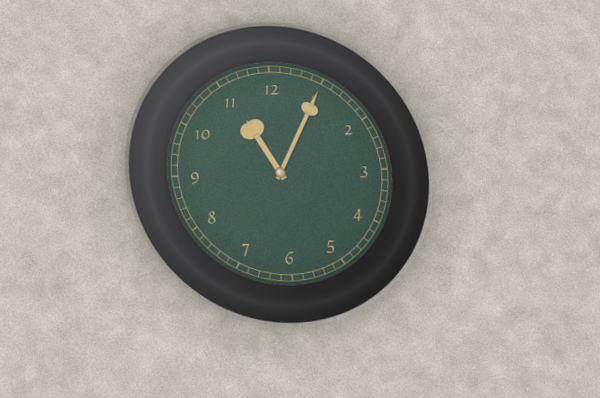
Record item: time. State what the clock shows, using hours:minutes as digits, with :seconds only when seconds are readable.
11:05
